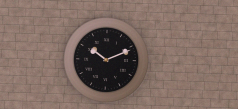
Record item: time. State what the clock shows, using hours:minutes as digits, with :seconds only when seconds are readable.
10:11
